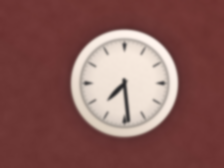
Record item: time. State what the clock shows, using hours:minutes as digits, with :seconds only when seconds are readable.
7:29
